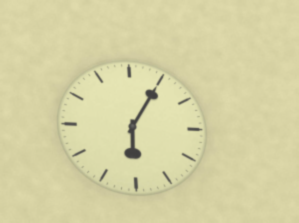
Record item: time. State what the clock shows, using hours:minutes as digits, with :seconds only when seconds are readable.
6:05
